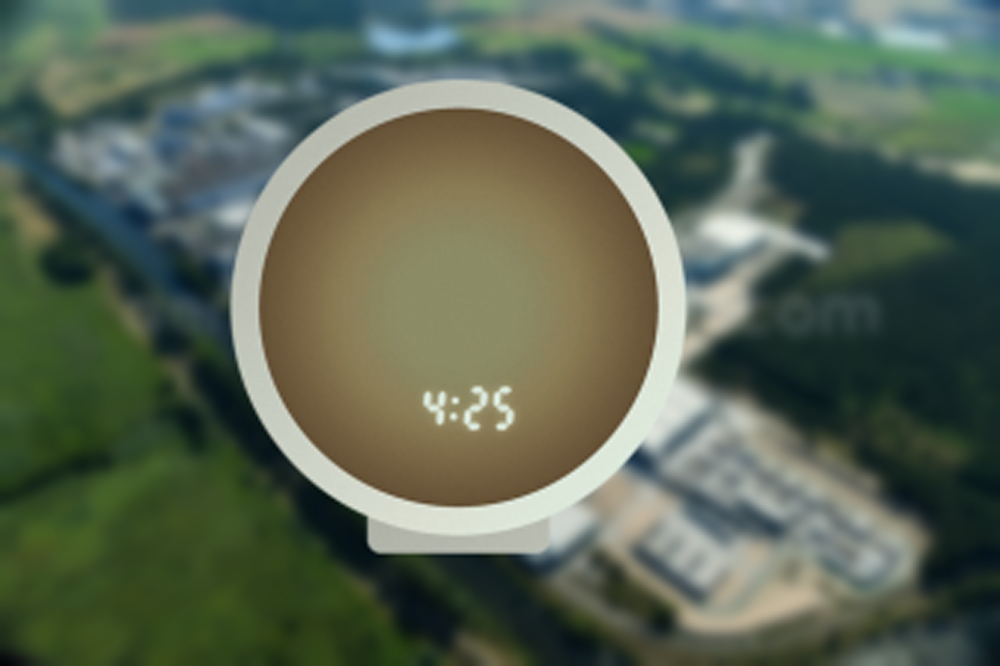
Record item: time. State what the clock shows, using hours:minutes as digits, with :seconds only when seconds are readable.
4:25
